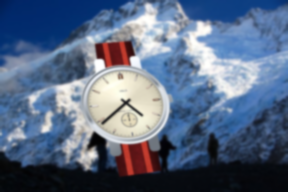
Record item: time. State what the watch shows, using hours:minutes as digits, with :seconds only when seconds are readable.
4:39
